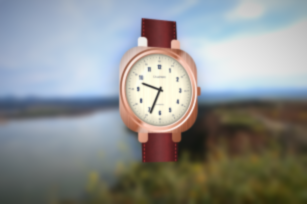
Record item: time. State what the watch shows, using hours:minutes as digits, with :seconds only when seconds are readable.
9:34
